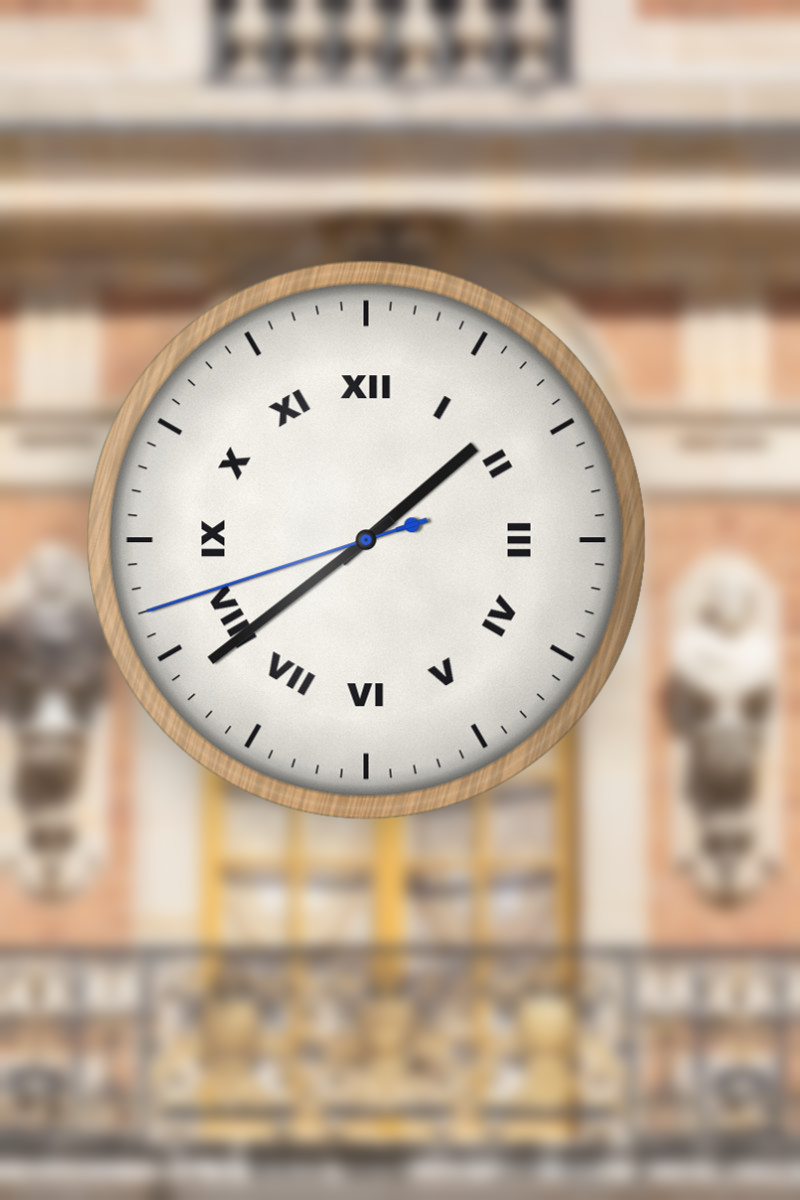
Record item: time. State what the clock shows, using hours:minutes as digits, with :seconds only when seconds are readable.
1:38:42
